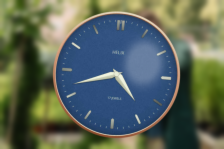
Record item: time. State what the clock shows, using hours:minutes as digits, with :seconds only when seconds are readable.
4:42
